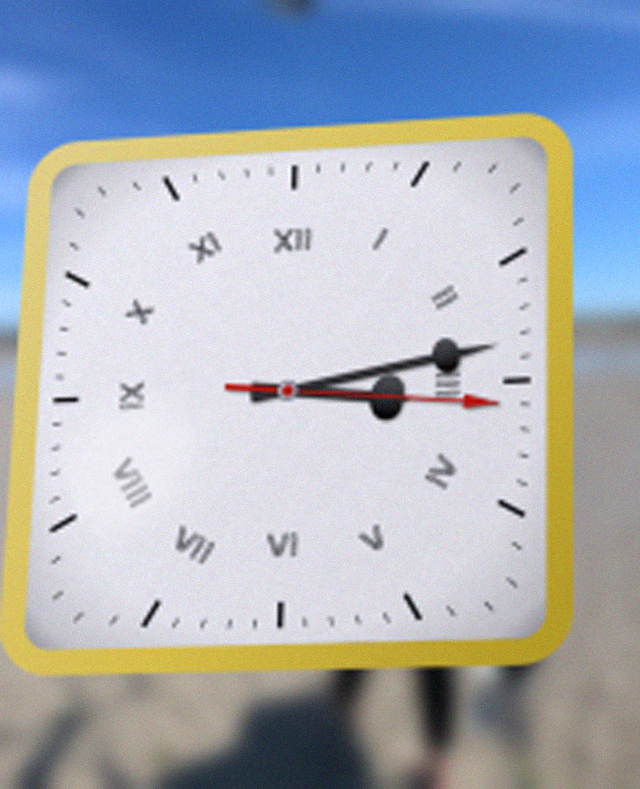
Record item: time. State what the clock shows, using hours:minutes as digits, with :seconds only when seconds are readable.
3:13:16
